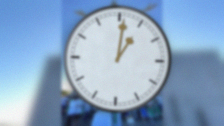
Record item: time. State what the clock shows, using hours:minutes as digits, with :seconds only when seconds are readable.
1:01
